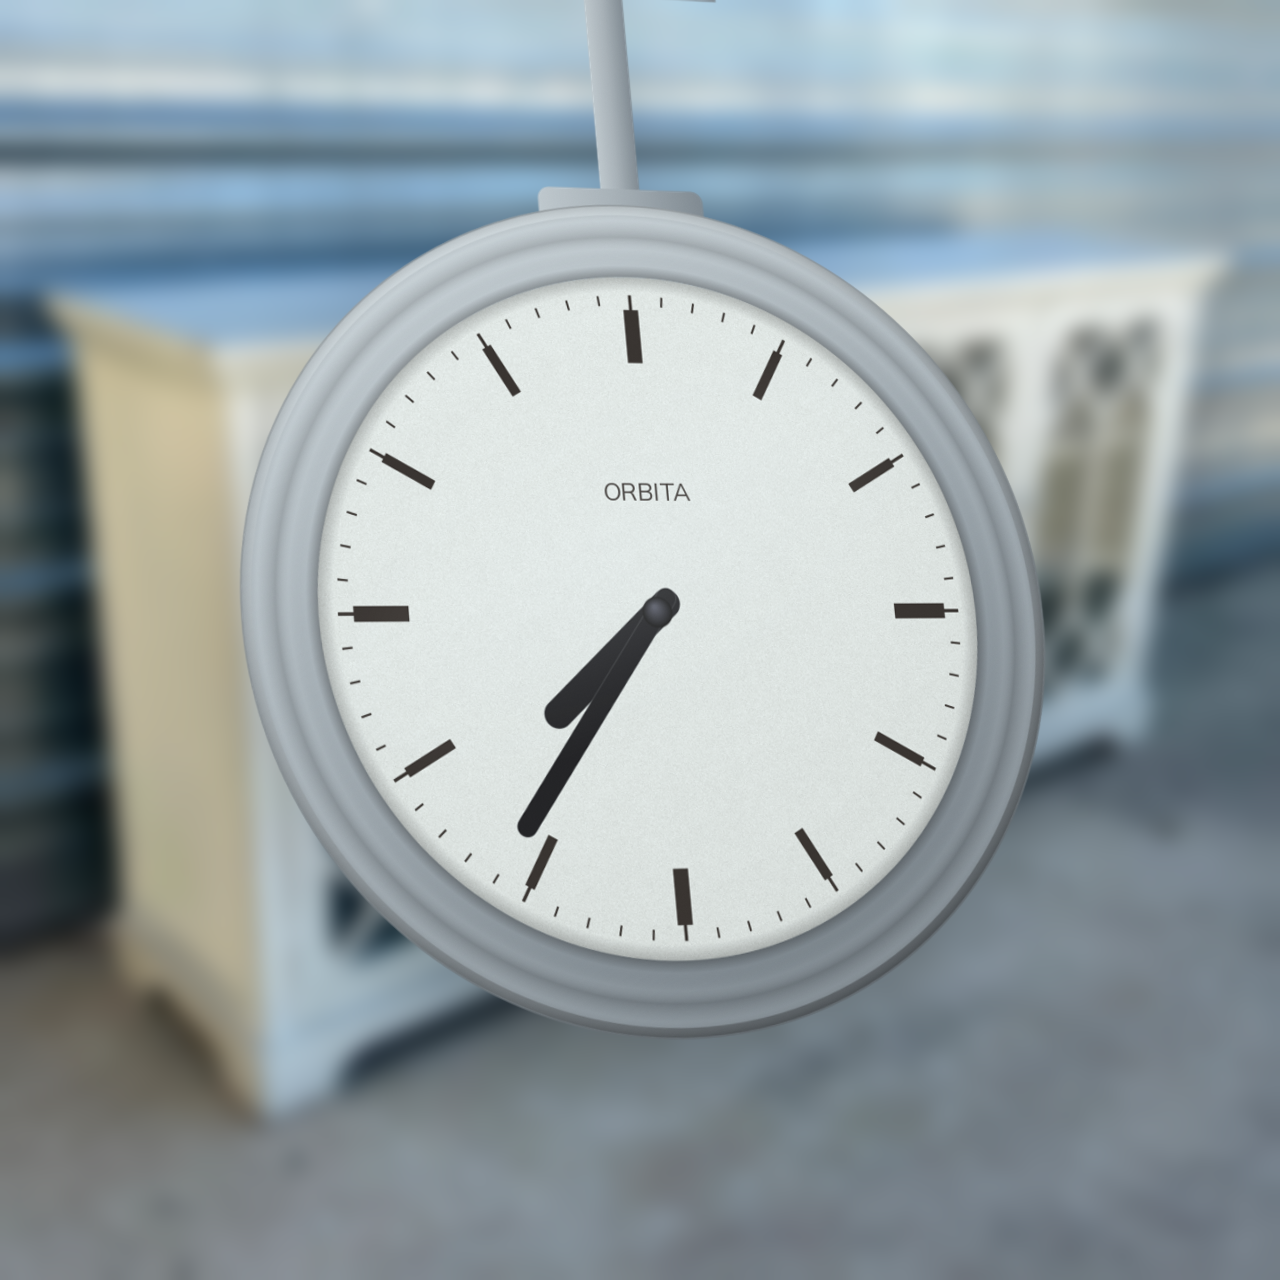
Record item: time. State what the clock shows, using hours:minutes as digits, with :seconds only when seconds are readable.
7:36
